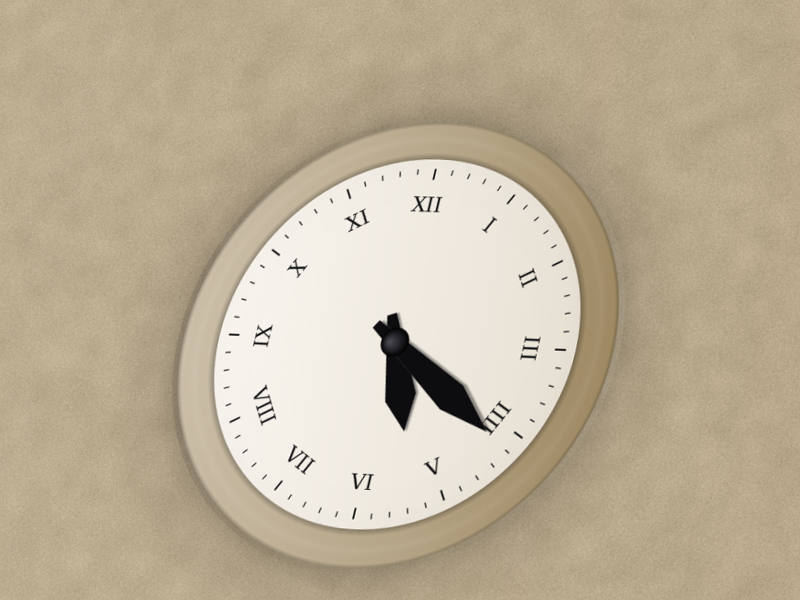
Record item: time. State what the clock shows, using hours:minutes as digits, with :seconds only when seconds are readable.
5:21
